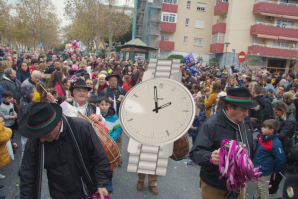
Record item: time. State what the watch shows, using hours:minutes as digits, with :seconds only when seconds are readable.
1:58
